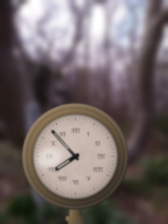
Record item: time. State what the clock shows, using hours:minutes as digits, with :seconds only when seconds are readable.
7:53
